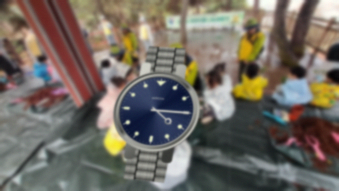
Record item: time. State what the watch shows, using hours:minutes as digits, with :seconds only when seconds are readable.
4:15
